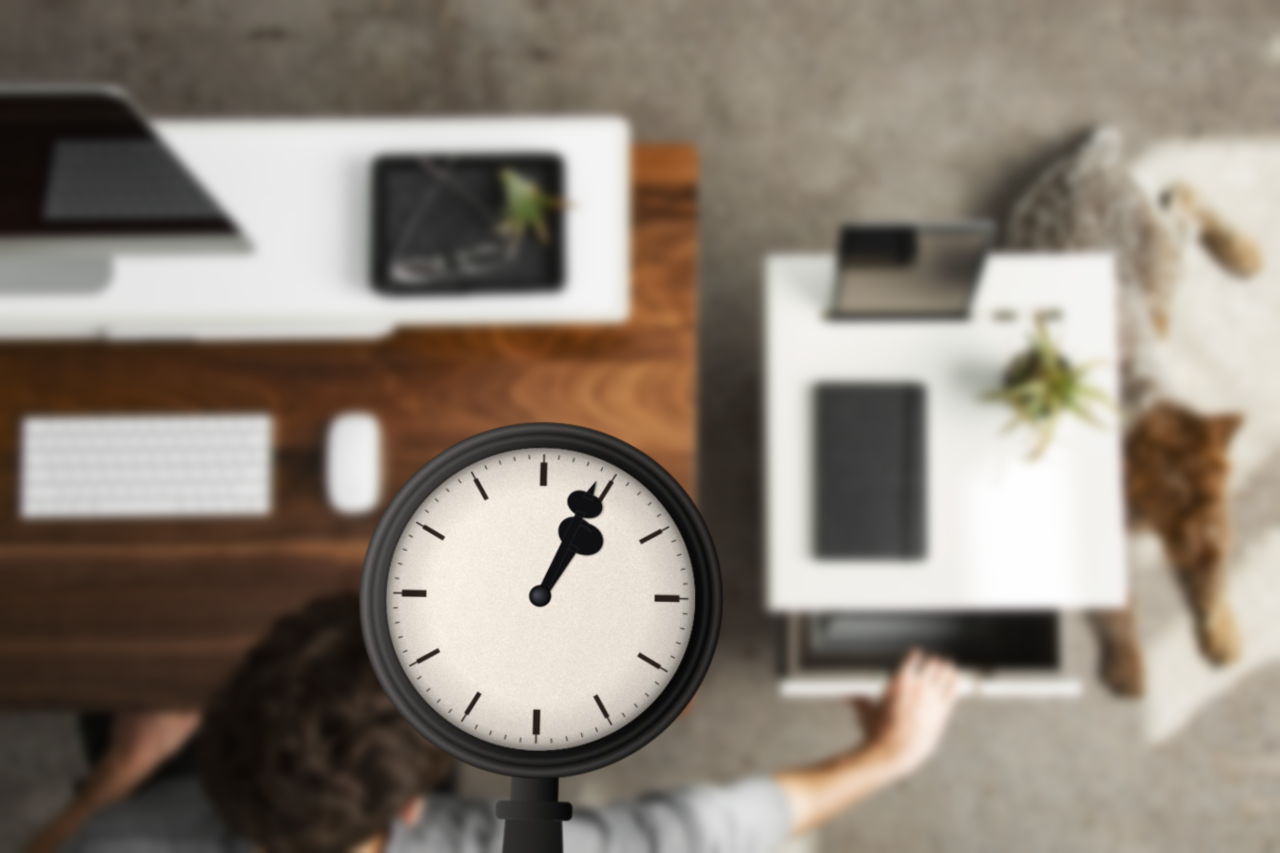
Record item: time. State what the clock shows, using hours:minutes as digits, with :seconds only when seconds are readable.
1:04
